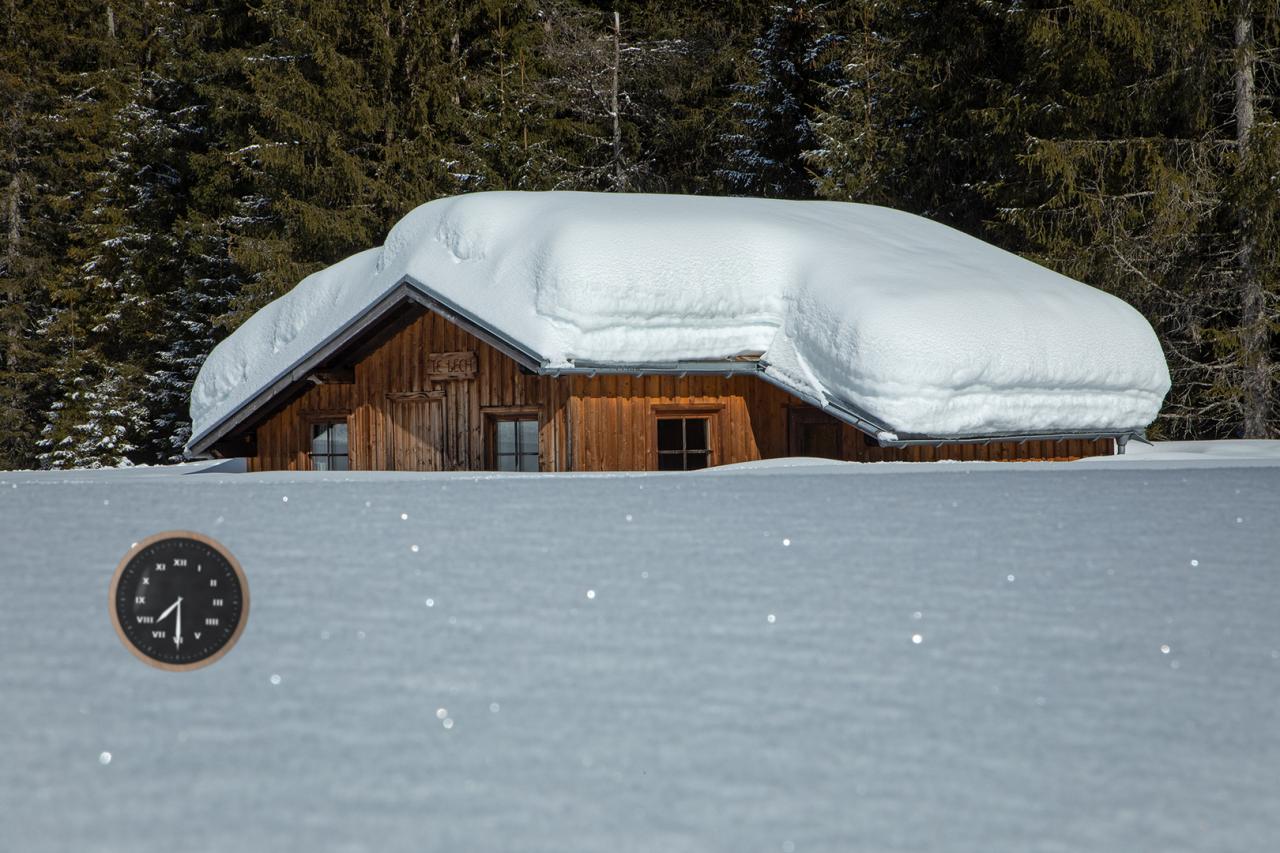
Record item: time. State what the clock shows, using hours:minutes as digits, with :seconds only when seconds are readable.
7:30
